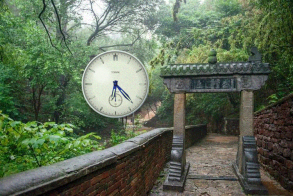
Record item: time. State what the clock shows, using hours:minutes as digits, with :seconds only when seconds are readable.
6:23
